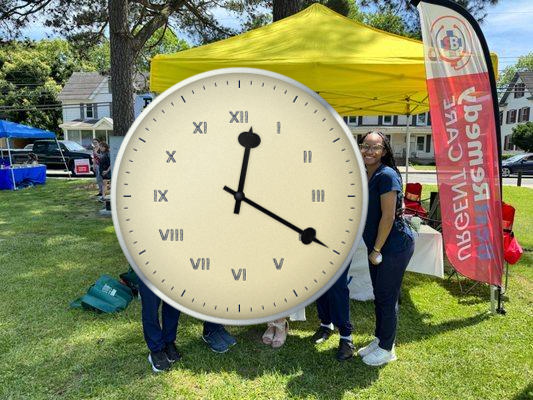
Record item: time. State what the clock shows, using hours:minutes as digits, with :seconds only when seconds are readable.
12:20
